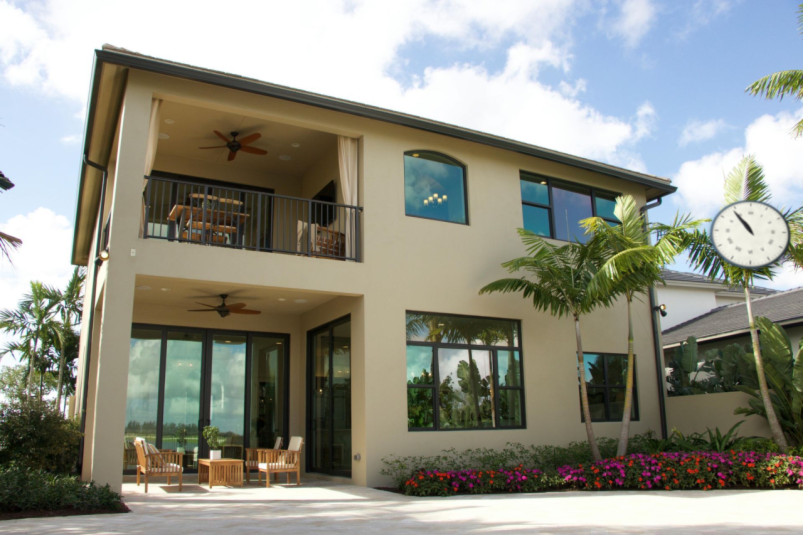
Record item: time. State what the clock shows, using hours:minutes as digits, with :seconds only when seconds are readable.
10:54
